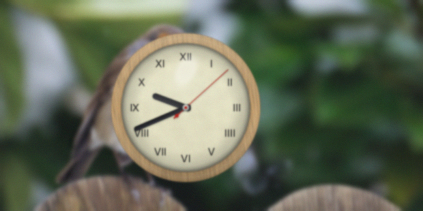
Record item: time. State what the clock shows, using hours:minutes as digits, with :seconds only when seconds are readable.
9:41:08
